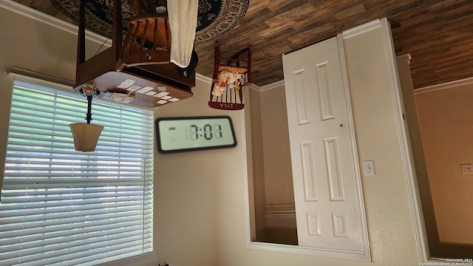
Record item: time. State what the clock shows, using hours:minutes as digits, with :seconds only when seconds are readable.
7:01
